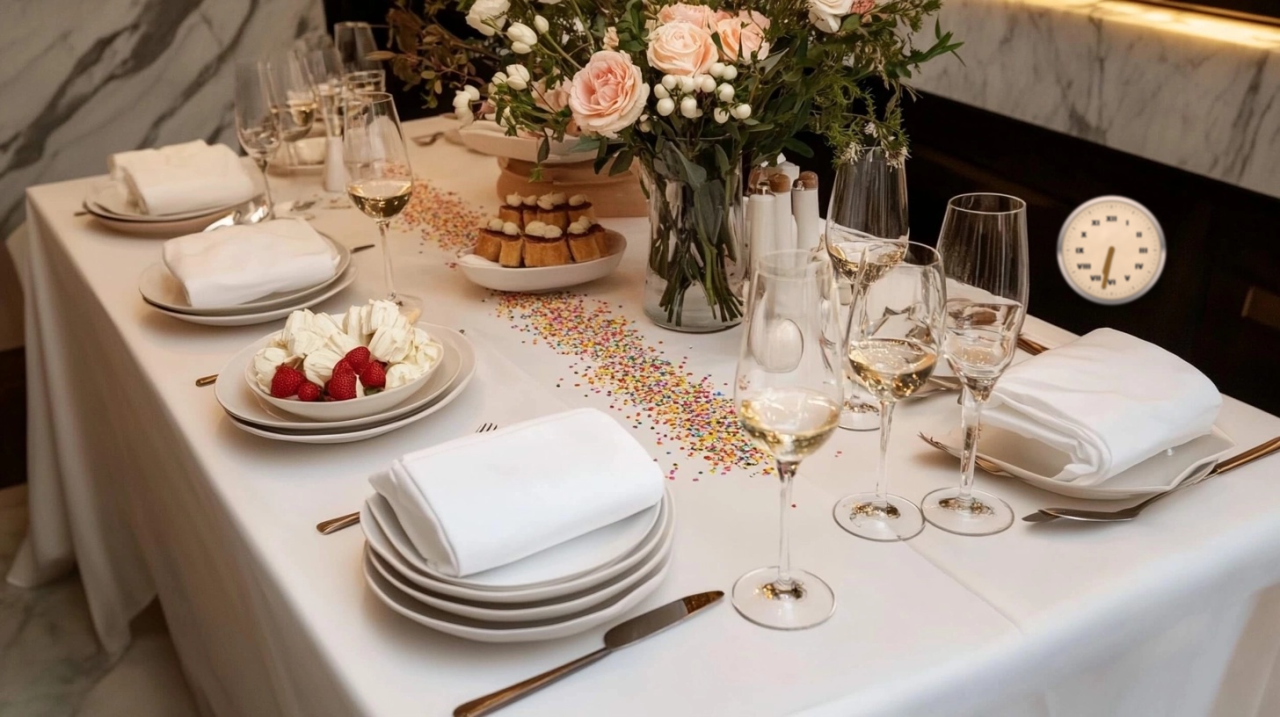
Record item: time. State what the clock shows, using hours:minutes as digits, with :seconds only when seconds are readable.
6:32
